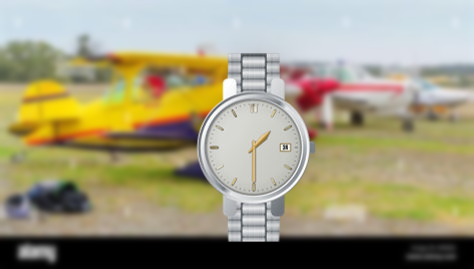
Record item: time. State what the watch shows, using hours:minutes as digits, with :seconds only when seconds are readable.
1:30
